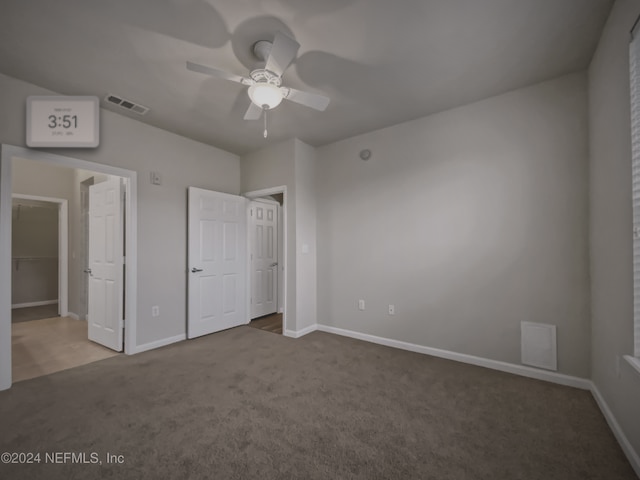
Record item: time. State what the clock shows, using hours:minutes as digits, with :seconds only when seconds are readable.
3:51
